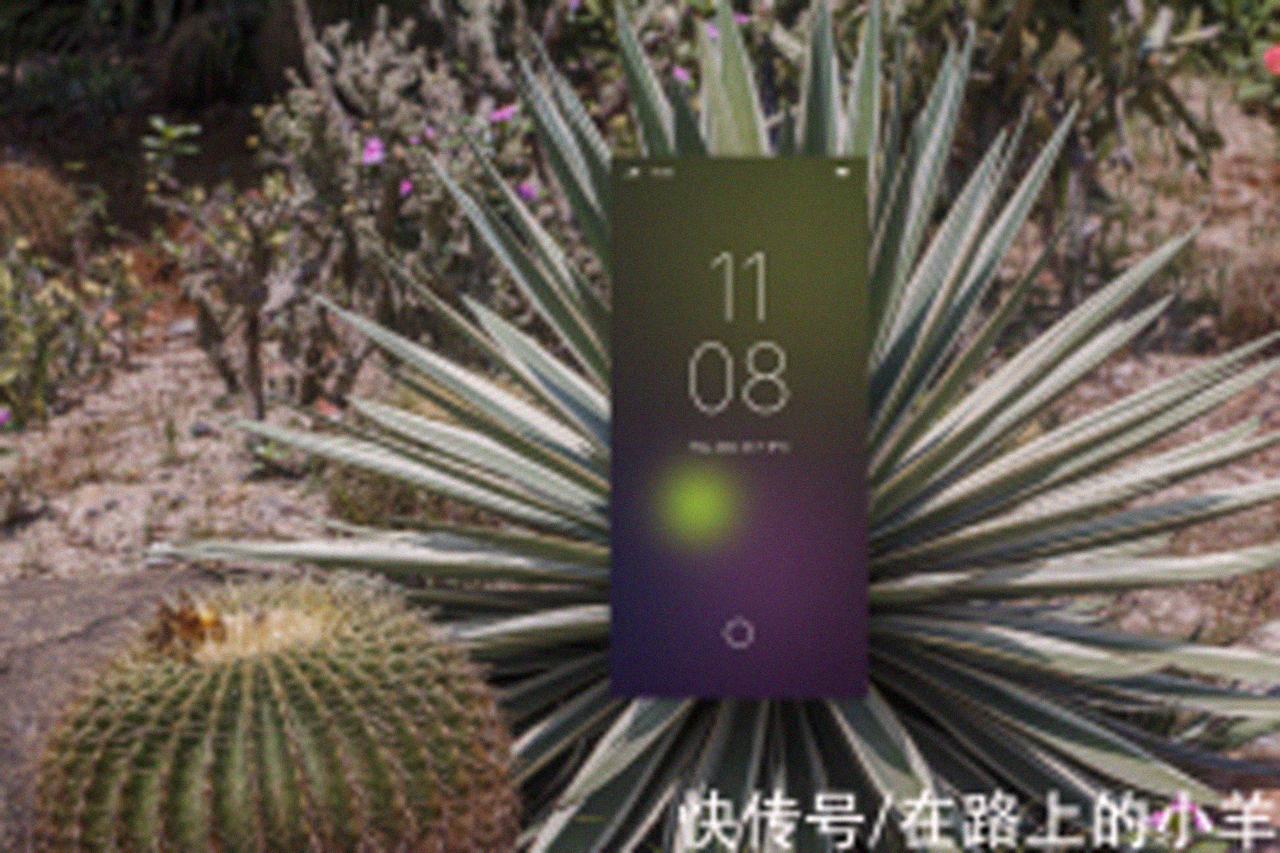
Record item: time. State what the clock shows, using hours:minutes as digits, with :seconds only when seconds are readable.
11:08
